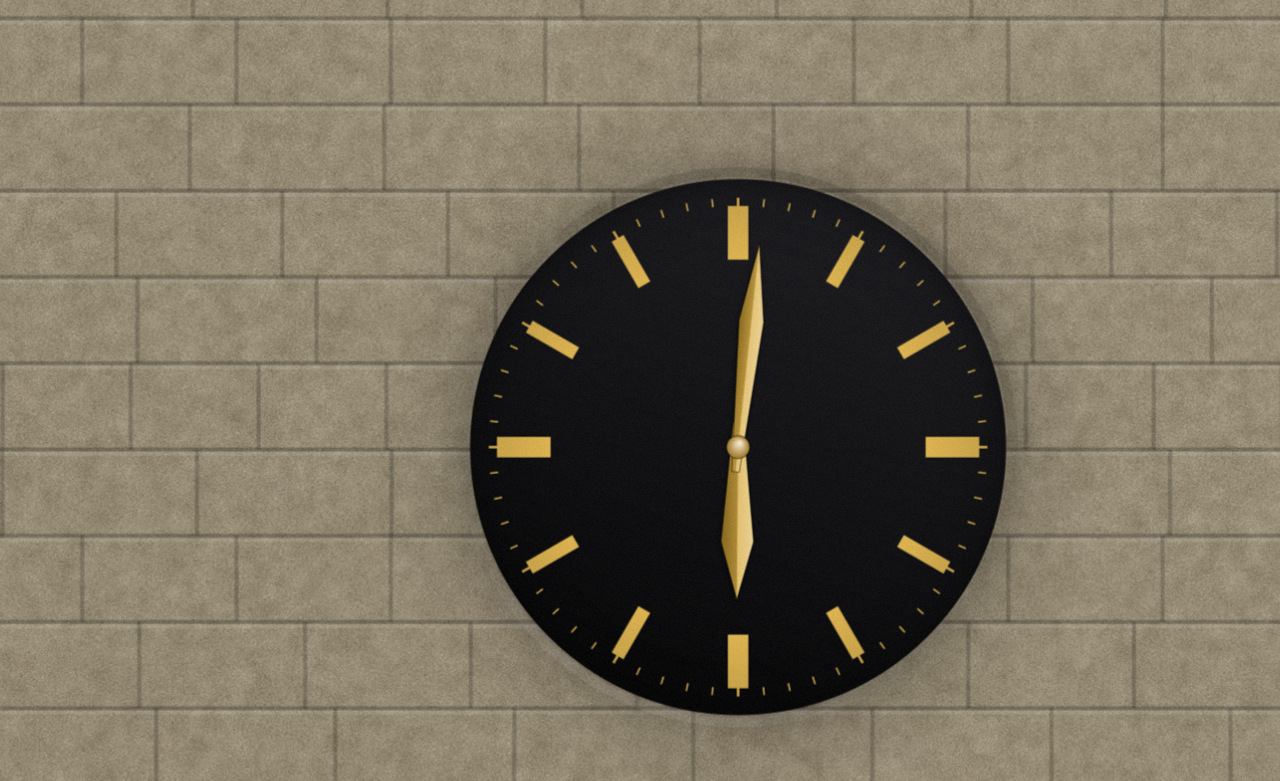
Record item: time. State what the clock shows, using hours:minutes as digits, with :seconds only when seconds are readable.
6:01
